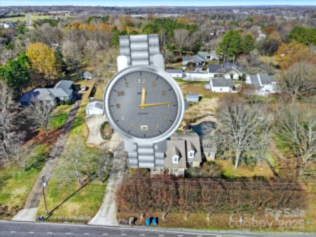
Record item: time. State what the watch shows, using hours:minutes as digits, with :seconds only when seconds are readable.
12:14
